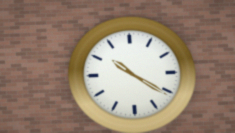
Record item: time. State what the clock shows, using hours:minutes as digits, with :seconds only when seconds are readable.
10:21
